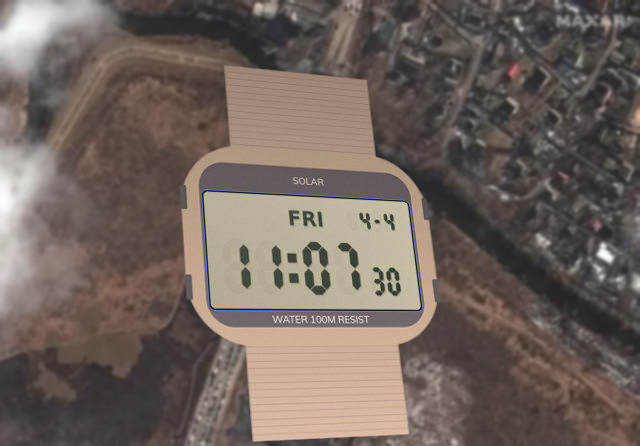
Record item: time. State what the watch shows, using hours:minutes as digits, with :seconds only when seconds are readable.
11:07:30
